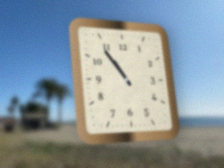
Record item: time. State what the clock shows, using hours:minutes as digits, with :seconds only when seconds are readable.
10:54
